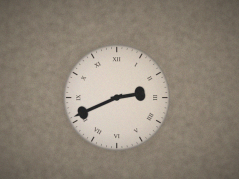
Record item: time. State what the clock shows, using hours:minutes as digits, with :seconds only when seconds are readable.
2:41
